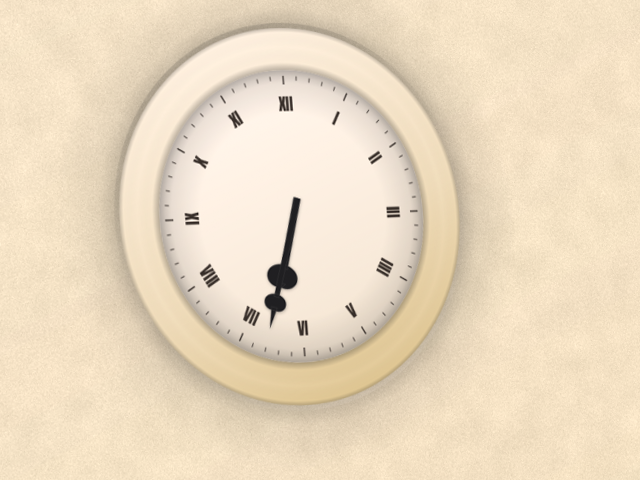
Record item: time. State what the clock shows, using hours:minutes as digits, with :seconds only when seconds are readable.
6:33
